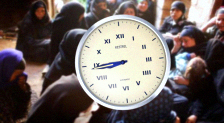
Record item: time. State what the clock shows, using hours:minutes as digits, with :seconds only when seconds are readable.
8:44
